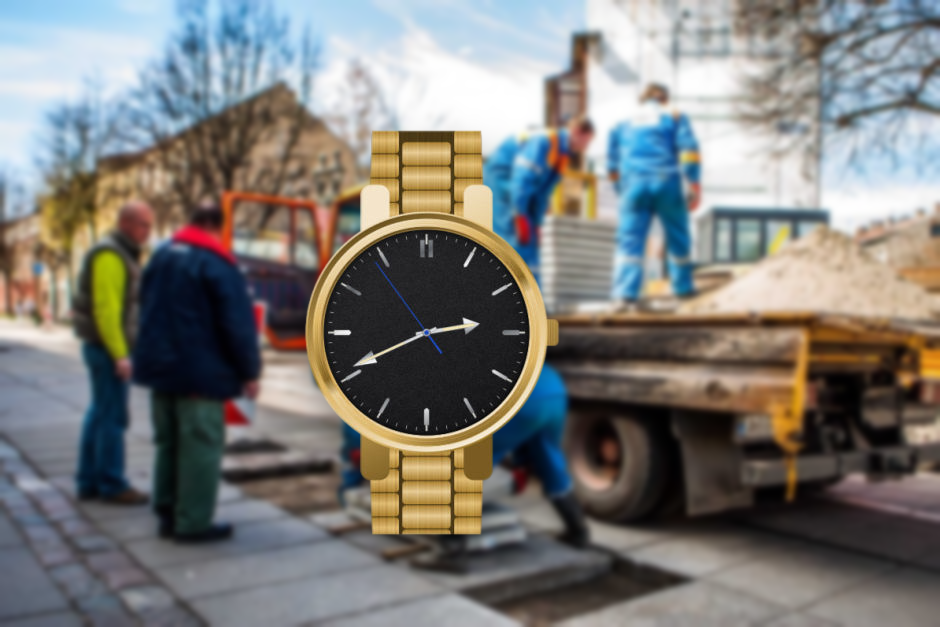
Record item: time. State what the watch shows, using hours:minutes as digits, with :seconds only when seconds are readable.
2:40:54
